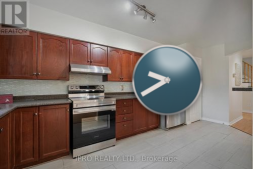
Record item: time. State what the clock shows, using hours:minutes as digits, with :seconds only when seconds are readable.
9:40
